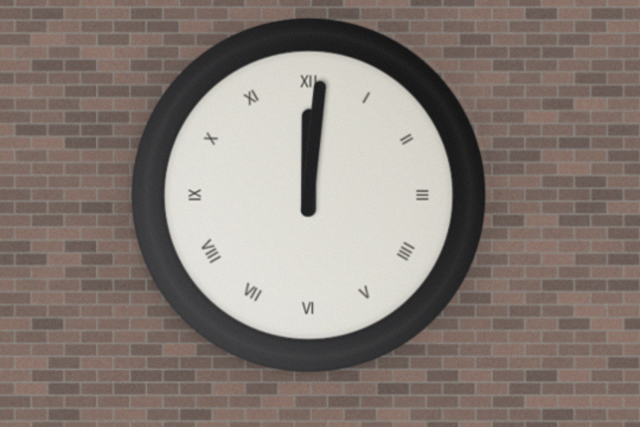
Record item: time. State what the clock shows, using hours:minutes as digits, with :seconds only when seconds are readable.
12:01
